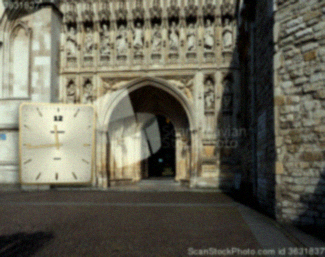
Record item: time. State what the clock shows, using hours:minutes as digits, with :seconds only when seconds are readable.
11:44
